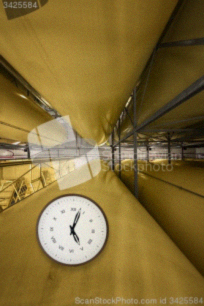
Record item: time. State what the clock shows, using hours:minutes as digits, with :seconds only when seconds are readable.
5:03
